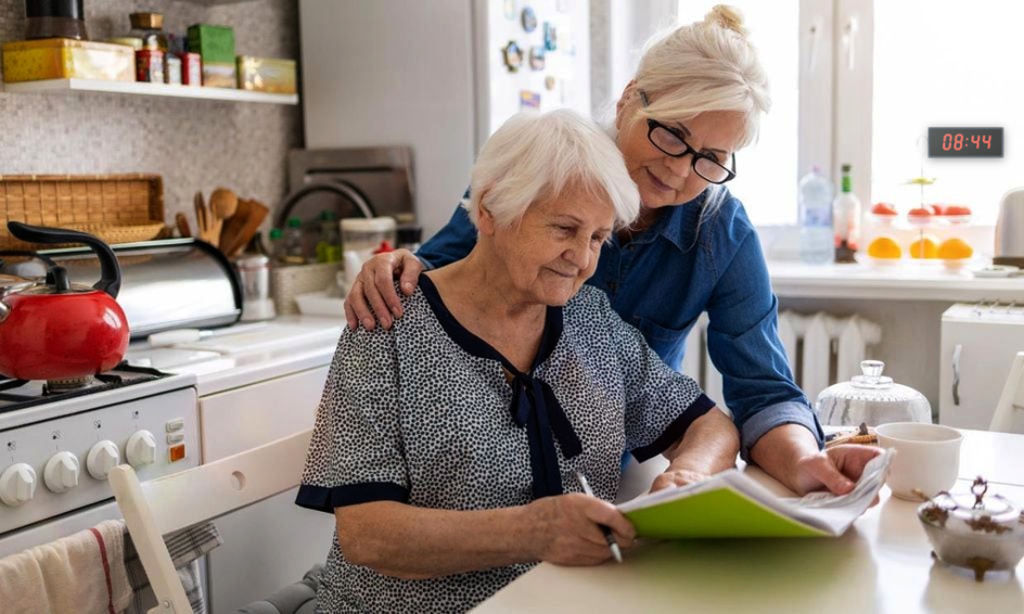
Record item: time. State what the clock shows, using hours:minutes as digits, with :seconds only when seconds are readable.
8:44
